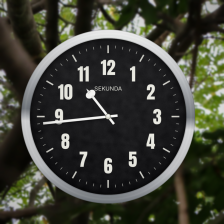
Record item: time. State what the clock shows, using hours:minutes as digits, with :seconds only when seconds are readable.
10:44
